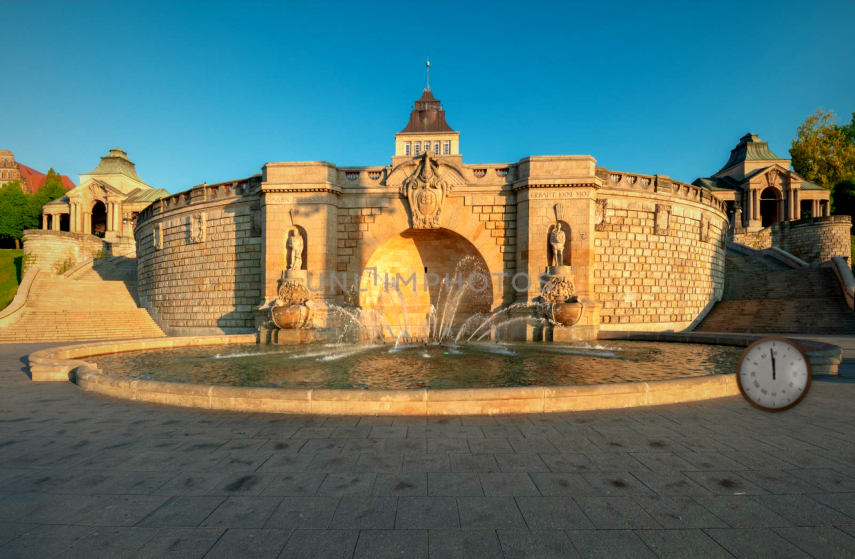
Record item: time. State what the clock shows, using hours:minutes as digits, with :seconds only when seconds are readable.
11:59
